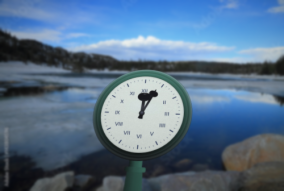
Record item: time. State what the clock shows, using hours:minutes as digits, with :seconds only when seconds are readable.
12:04
